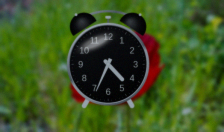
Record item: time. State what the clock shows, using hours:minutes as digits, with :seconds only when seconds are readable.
4:34
